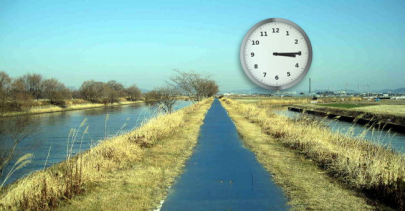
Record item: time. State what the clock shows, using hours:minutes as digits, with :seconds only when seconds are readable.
3:15
